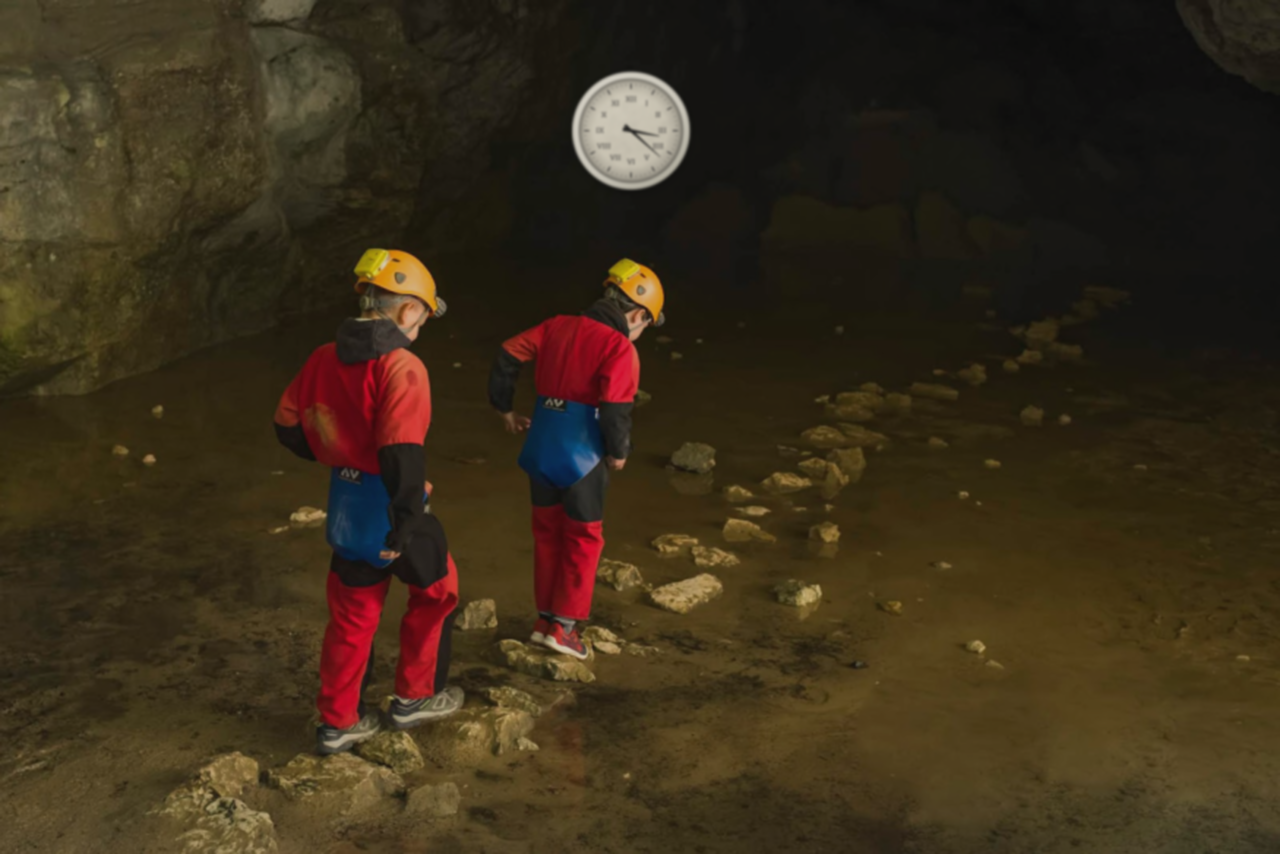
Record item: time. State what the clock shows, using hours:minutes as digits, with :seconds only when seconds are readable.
3:22
